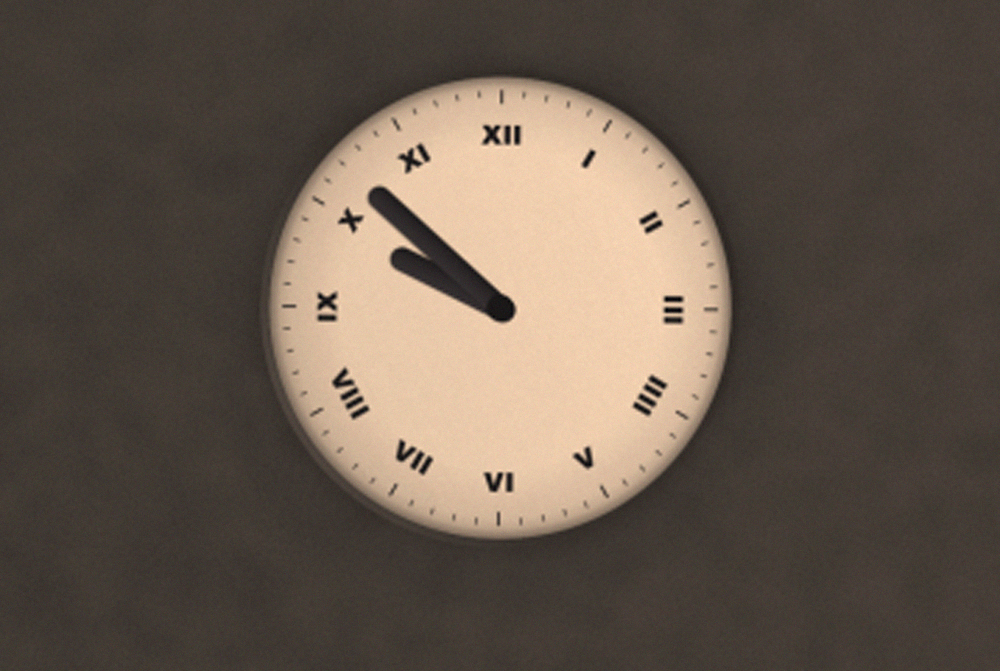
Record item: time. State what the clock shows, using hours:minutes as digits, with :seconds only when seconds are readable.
9:52
